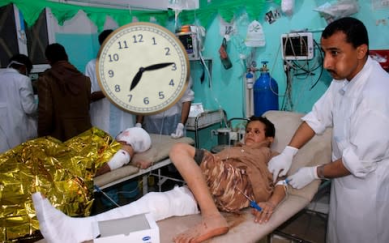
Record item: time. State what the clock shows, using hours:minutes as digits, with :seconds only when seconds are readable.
7:14
